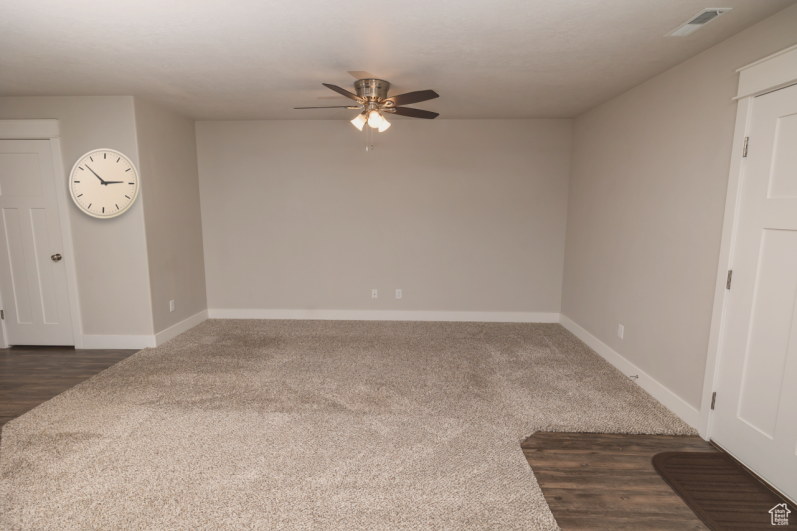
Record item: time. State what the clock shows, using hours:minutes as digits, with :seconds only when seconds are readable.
2:52
